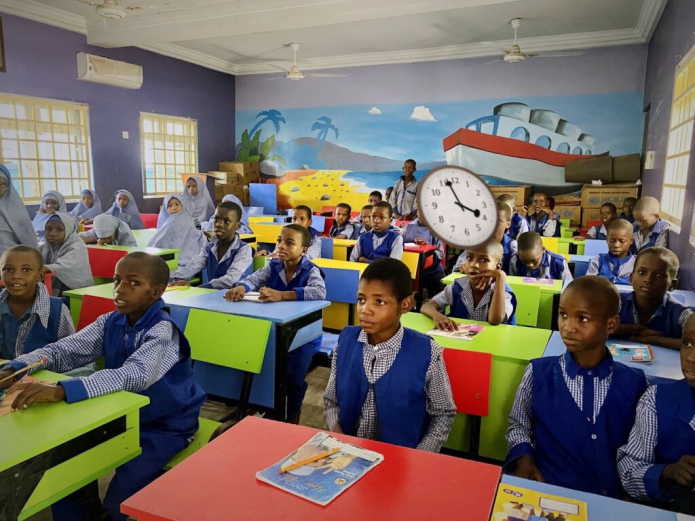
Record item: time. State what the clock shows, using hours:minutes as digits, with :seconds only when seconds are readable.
3:57
